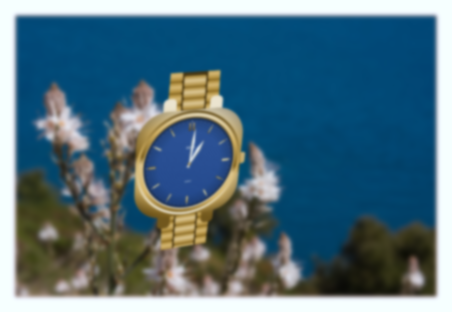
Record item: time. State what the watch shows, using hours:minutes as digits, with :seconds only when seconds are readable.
1:01
